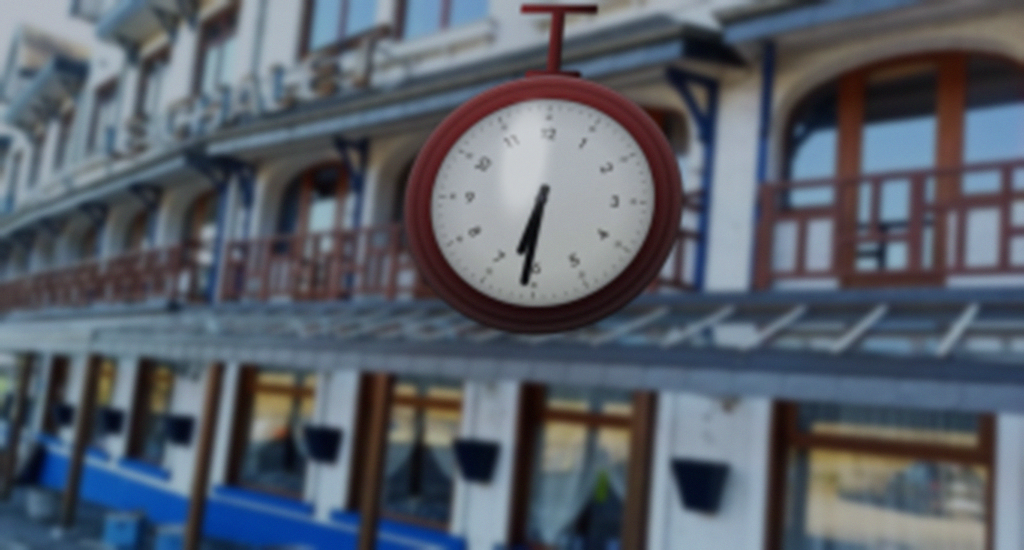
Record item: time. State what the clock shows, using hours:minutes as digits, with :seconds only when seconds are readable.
6:31
